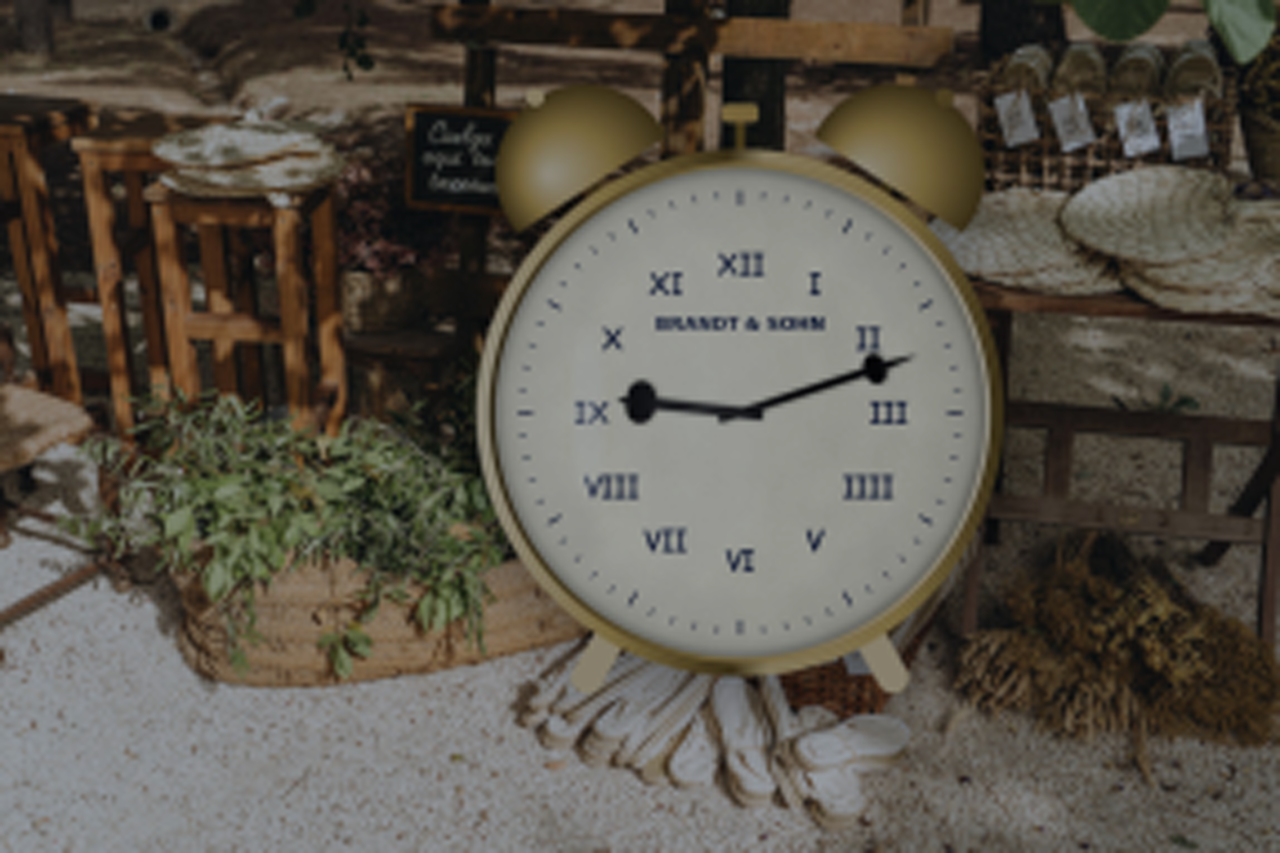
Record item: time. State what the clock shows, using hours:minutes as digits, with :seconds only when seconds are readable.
9:12
